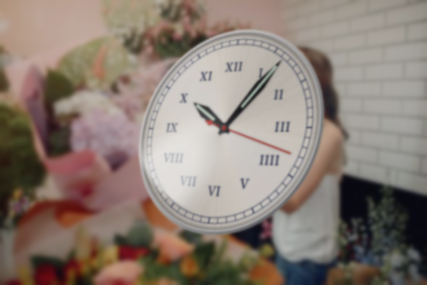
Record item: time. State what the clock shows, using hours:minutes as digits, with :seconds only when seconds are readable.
10:06:18
